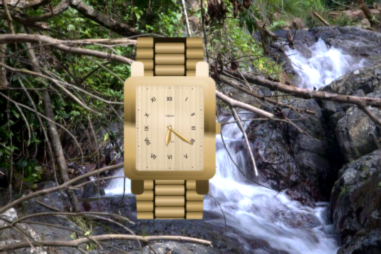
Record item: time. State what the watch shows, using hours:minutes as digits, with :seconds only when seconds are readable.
6:21
